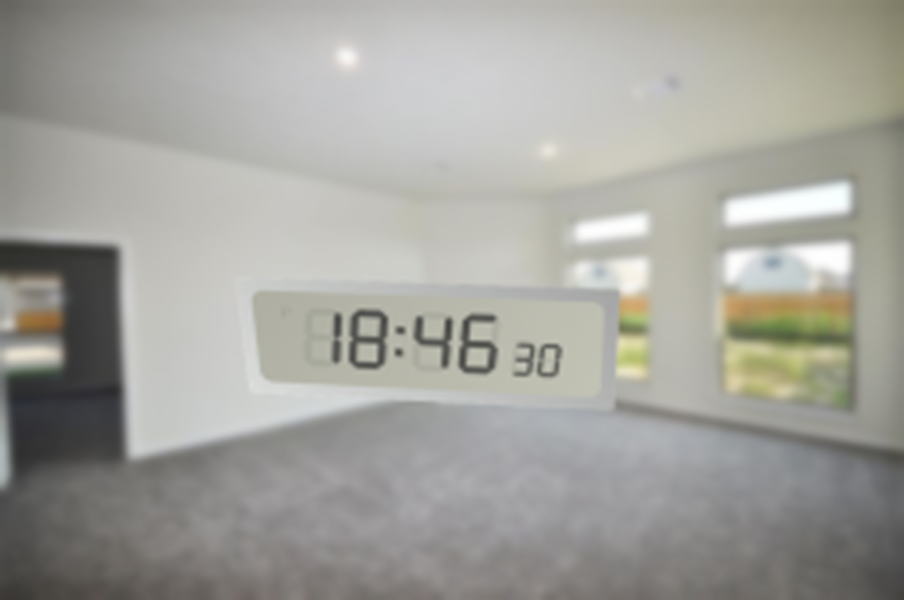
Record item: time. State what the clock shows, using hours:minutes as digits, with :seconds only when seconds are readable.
18:46:30
